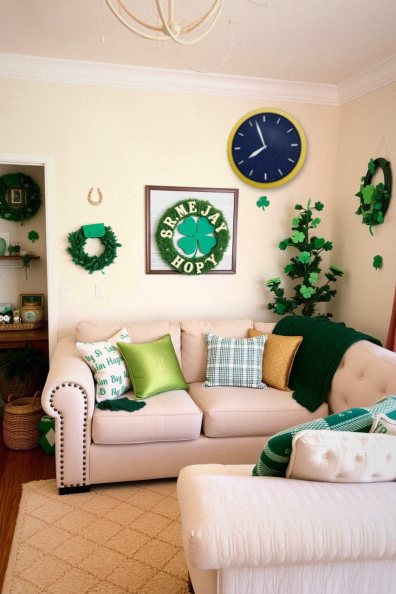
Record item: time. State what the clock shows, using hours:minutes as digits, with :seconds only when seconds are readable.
7:57
